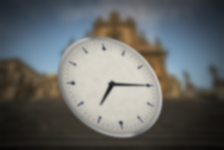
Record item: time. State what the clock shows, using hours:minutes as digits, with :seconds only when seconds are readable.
7:15
